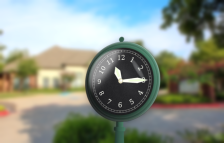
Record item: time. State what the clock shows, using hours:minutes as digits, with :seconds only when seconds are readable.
11:15
